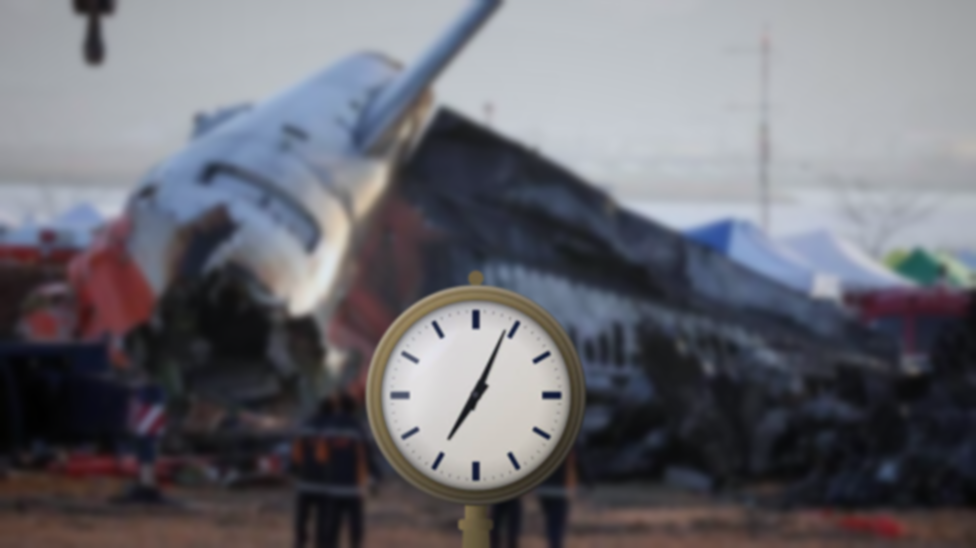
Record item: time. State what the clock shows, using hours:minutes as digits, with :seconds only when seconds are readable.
7:04
